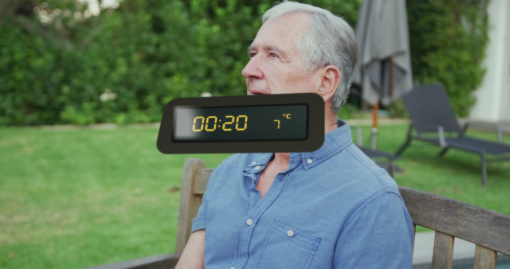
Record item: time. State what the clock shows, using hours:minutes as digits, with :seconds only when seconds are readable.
0:20
